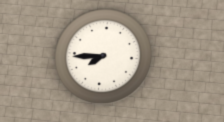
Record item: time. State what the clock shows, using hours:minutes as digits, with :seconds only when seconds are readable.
7:44
